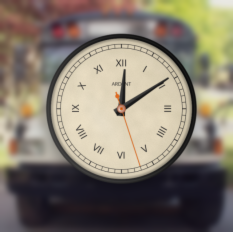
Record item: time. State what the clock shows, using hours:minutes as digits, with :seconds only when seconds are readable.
12:09:27
